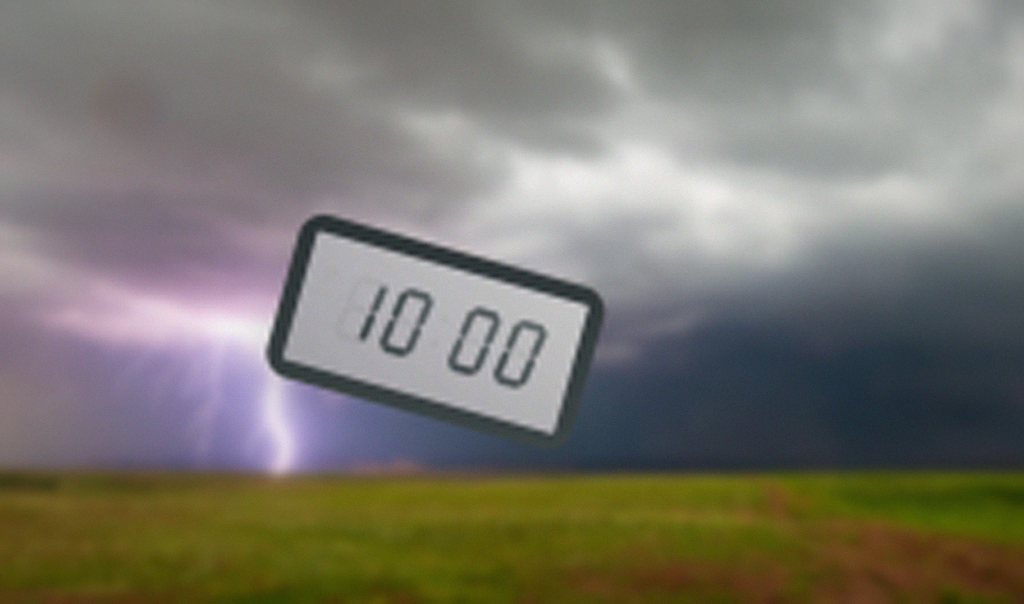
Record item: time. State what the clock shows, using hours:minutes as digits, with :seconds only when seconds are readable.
10:00
